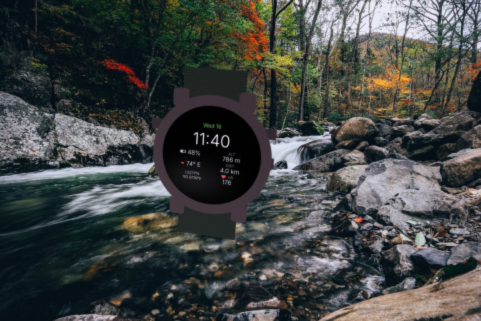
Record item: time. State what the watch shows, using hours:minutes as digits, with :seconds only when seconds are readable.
11:40
